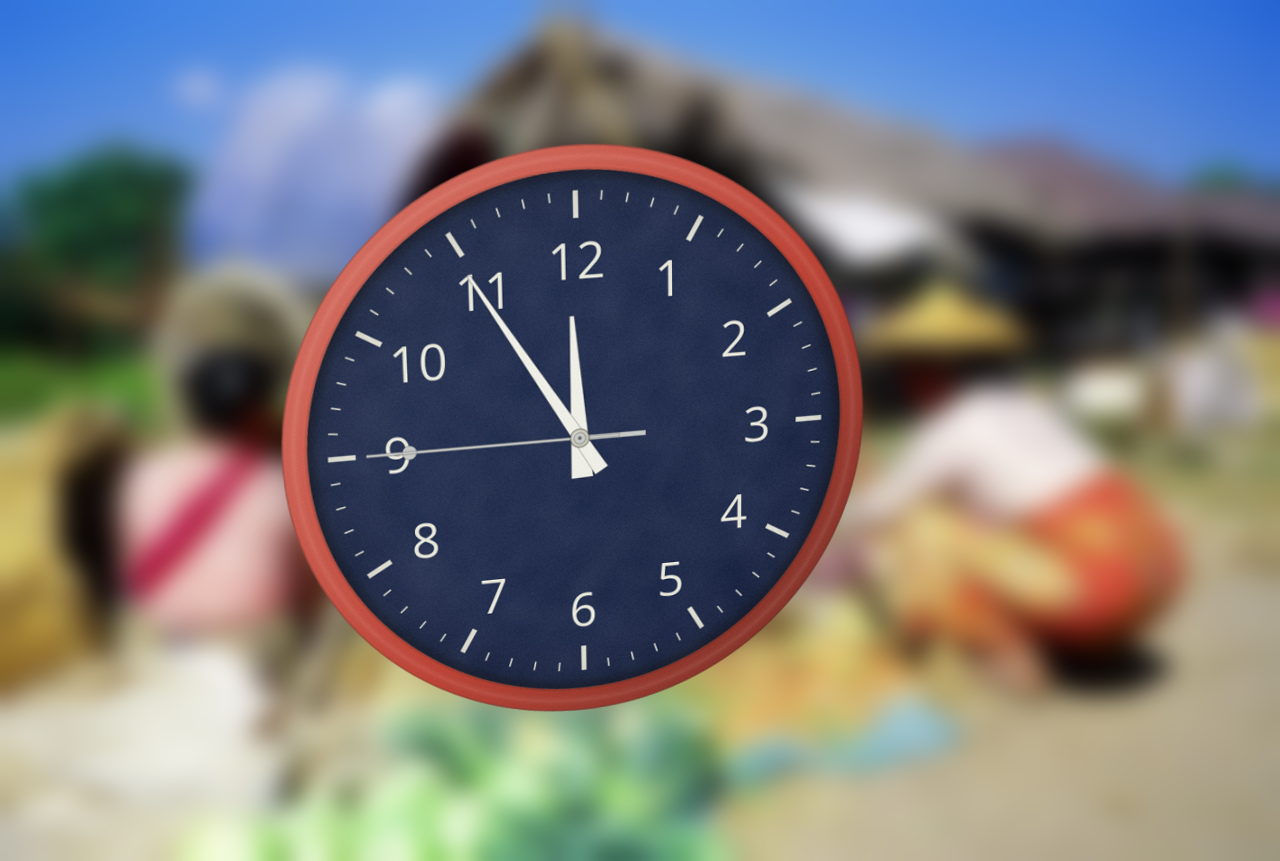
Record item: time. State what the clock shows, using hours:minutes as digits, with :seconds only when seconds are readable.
11:54:45
